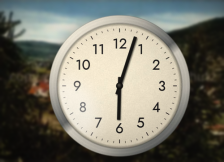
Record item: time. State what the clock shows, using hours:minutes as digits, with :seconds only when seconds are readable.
6:03
